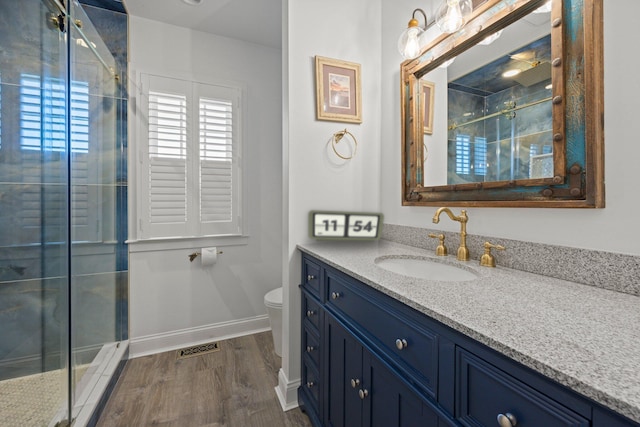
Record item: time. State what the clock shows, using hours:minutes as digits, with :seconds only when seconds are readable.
11:54
